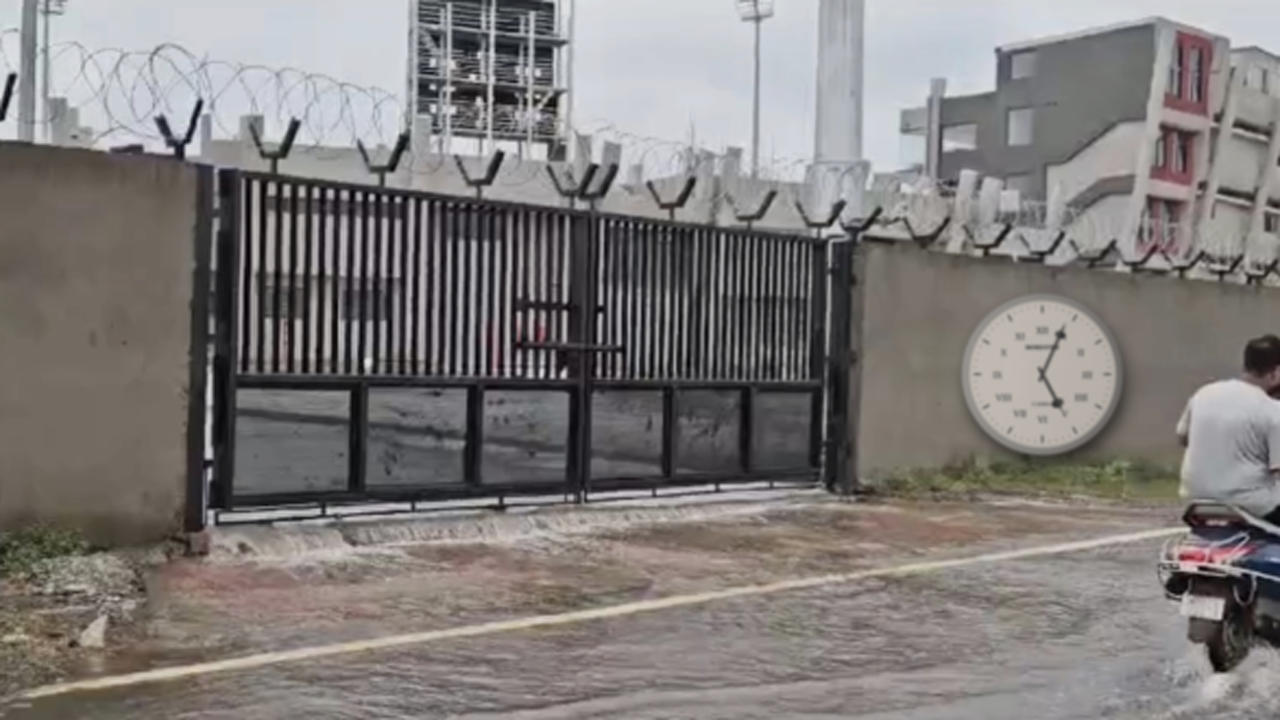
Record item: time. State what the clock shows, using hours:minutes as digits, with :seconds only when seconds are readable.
5:04
